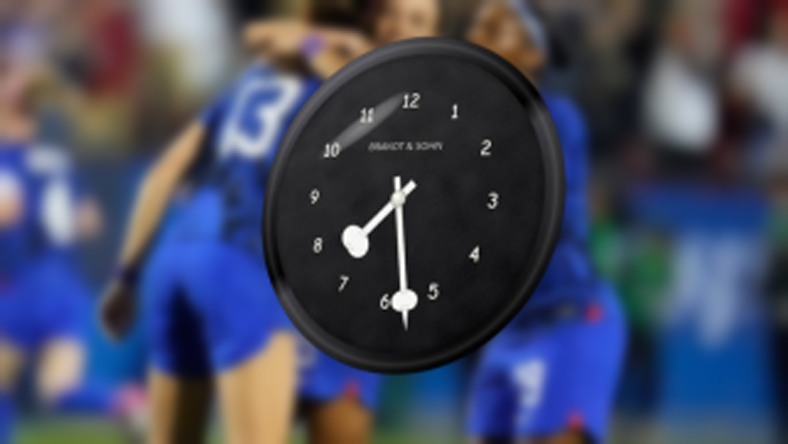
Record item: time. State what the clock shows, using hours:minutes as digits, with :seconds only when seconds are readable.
7:28
